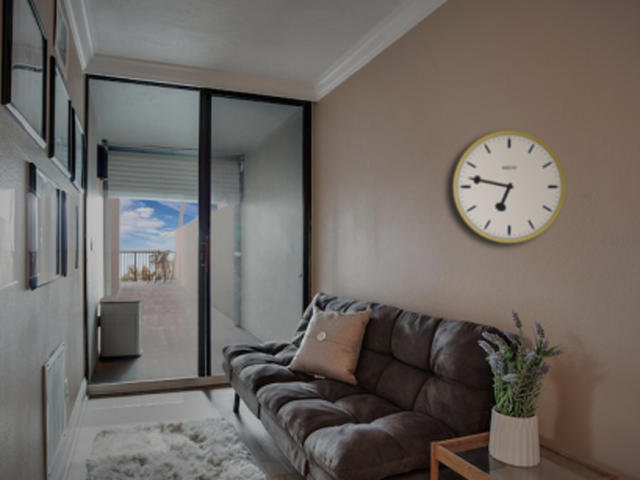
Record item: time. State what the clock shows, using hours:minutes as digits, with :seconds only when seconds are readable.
6:47
